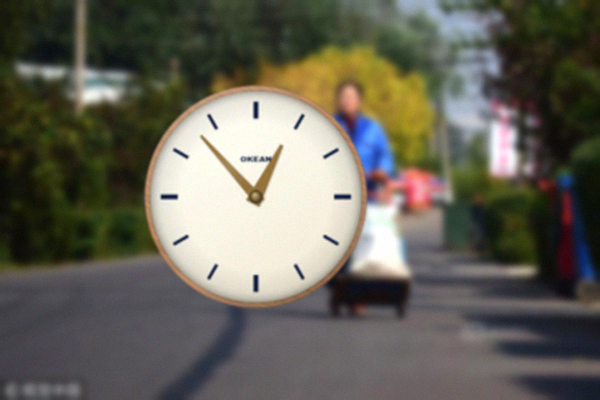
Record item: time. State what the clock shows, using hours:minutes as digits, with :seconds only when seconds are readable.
12:53
